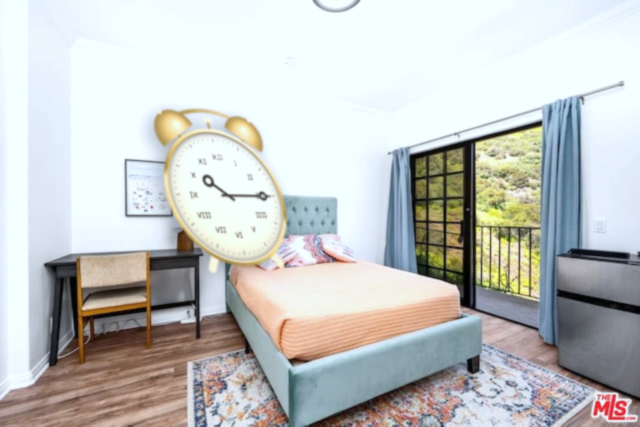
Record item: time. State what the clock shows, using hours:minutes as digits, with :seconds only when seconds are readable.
10:15
